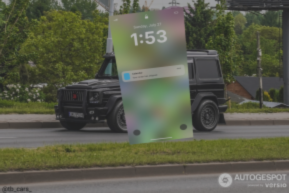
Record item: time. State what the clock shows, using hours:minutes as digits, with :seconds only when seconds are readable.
1:53
